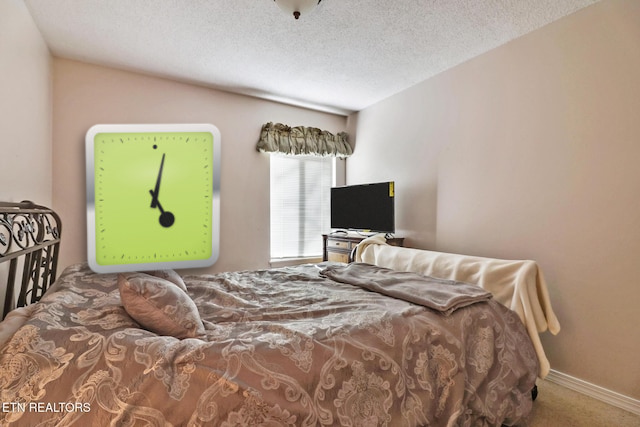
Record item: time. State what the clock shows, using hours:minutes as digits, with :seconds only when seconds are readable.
5:02
